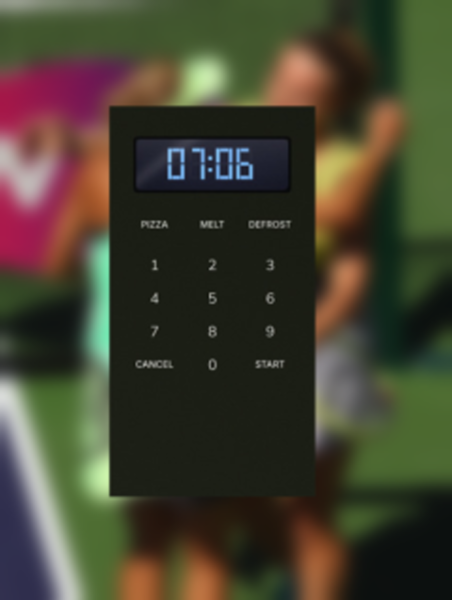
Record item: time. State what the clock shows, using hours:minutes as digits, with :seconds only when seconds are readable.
7:06
